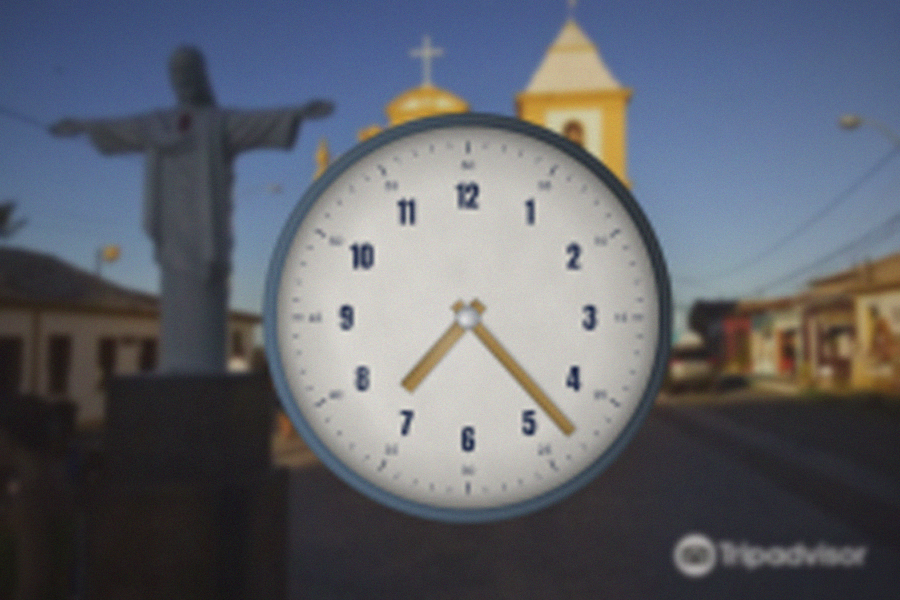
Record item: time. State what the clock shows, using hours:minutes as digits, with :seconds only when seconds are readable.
7:23
